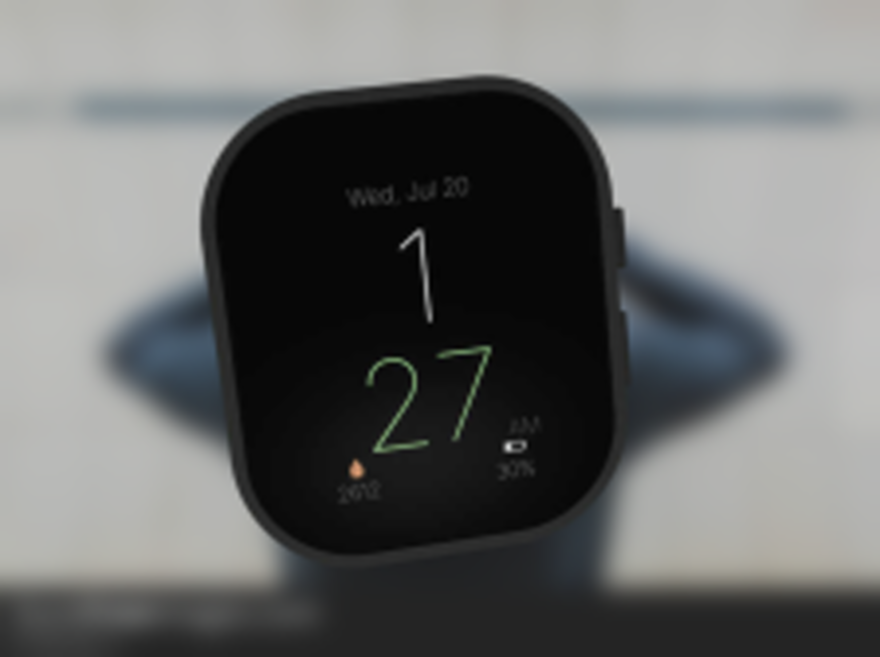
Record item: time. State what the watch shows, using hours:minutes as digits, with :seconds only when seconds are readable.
1:27
